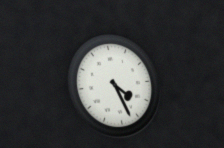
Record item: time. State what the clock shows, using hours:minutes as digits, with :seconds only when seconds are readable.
4:27
